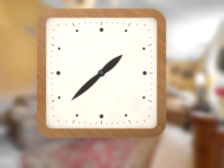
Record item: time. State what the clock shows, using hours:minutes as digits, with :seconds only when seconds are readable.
1:38
